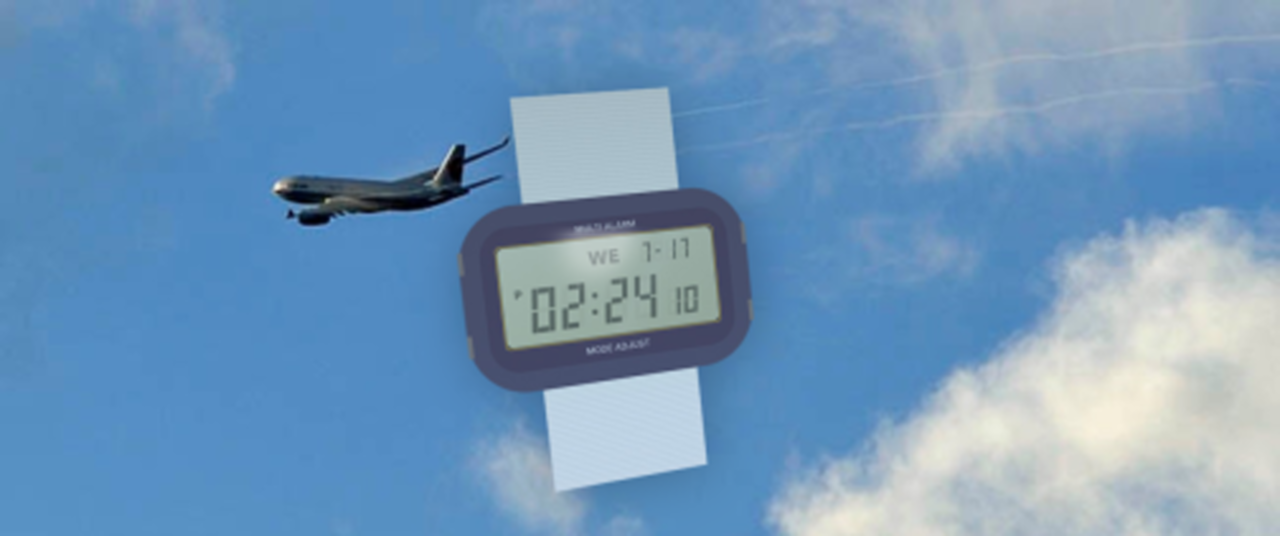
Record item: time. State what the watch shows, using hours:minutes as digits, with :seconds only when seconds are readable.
2:24:10
